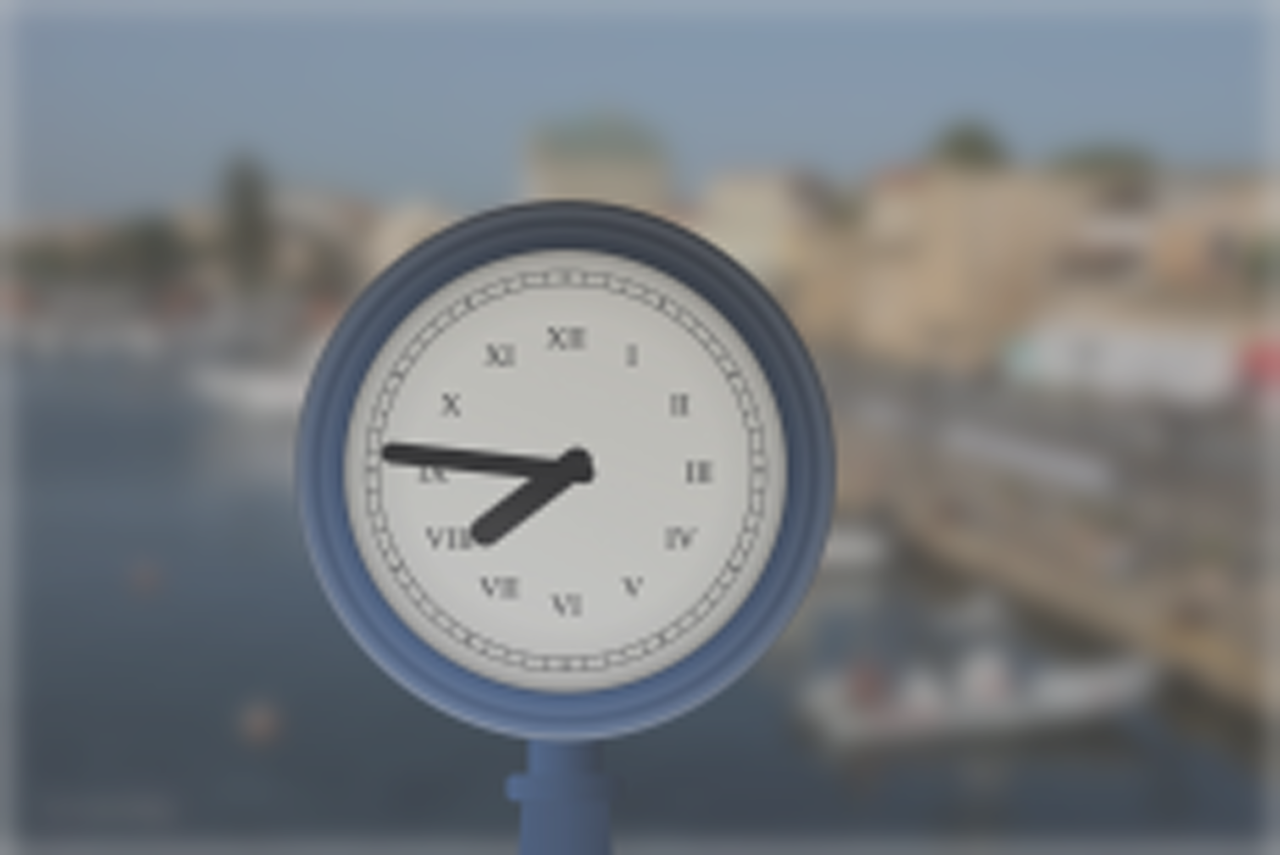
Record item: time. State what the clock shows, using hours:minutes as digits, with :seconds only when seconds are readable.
7:46
